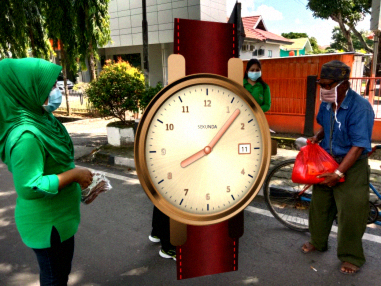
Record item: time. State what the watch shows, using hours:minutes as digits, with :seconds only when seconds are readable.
8:07
